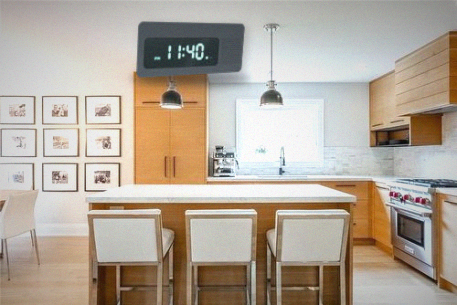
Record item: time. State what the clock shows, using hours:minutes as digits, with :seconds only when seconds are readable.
11:40
